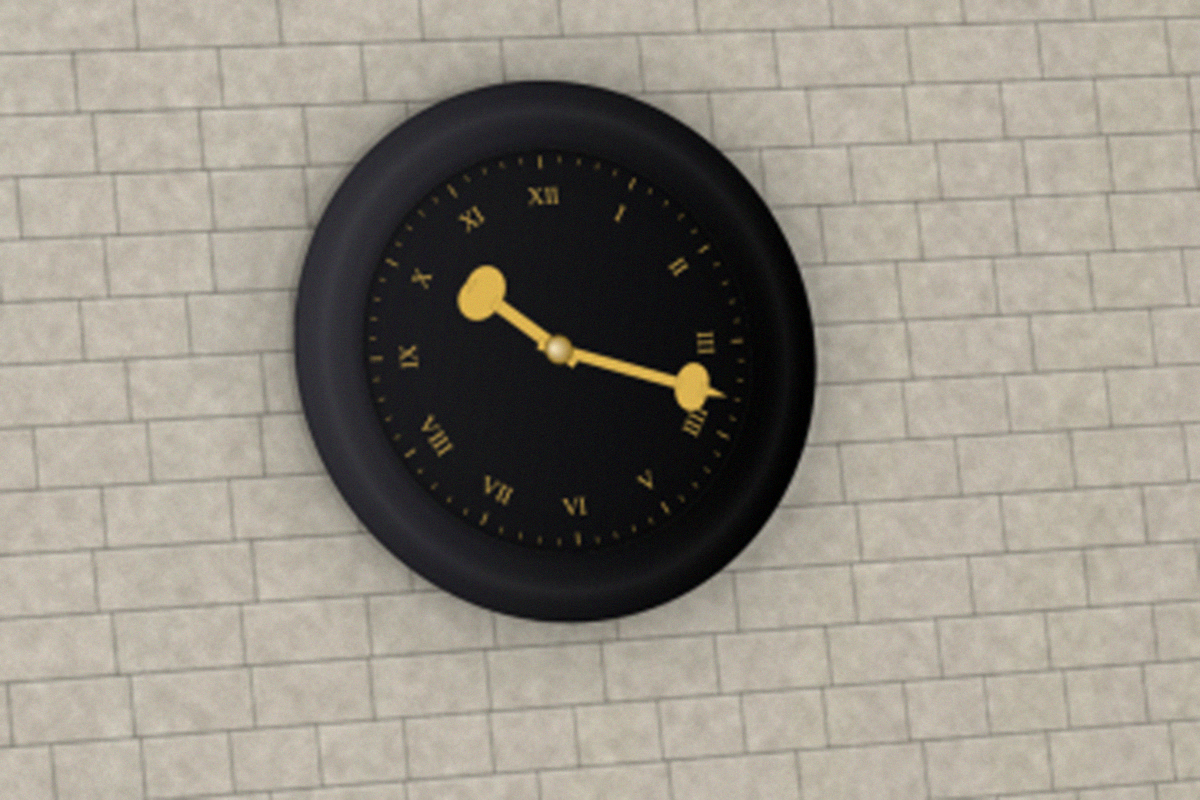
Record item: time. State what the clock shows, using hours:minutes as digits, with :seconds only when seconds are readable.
10:18
